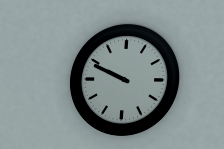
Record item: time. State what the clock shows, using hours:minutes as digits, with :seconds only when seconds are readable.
9:49
